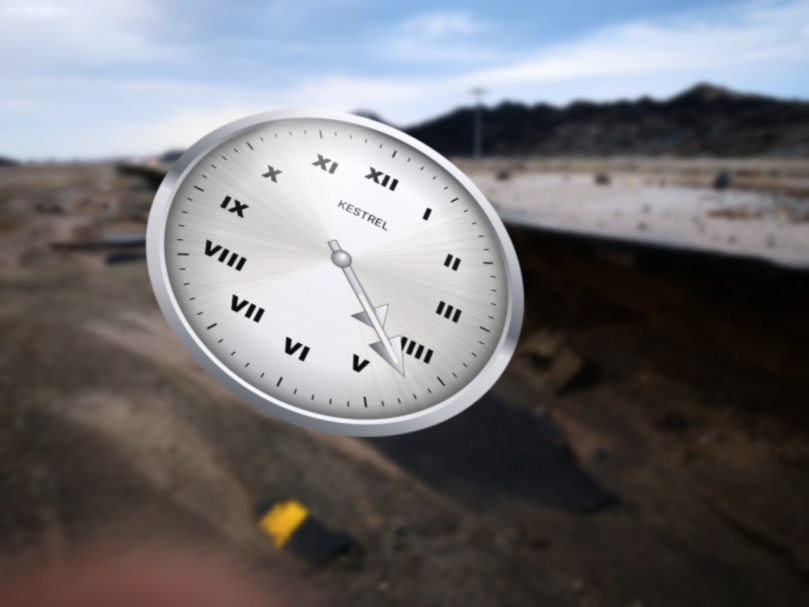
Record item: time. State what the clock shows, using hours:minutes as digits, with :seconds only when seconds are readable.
4:22
